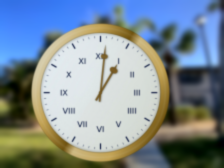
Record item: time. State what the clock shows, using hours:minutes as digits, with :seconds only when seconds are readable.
1:01
